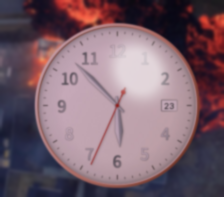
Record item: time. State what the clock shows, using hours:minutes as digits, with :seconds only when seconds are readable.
5:52:34
